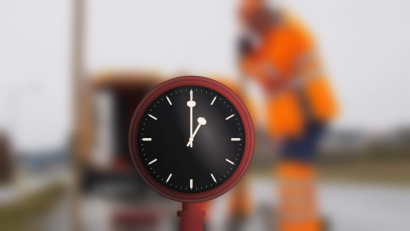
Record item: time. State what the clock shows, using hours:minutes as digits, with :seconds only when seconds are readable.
1:00
